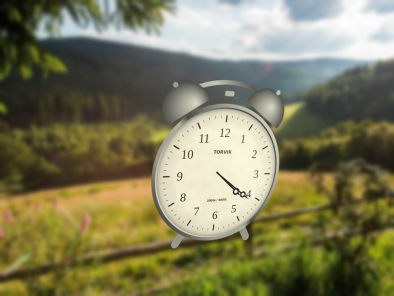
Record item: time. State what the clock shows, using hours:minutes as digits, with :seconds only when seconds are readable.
4:21
